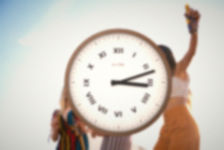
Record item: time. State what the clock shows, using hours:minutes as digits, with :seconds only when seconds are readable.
3:12
